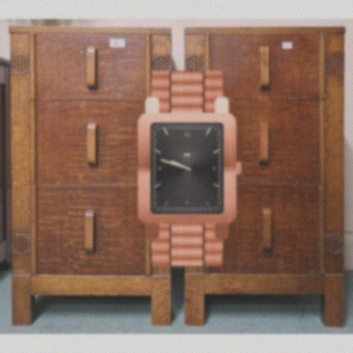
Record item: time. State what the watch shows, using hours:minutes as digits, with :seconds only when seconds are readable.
9:48
